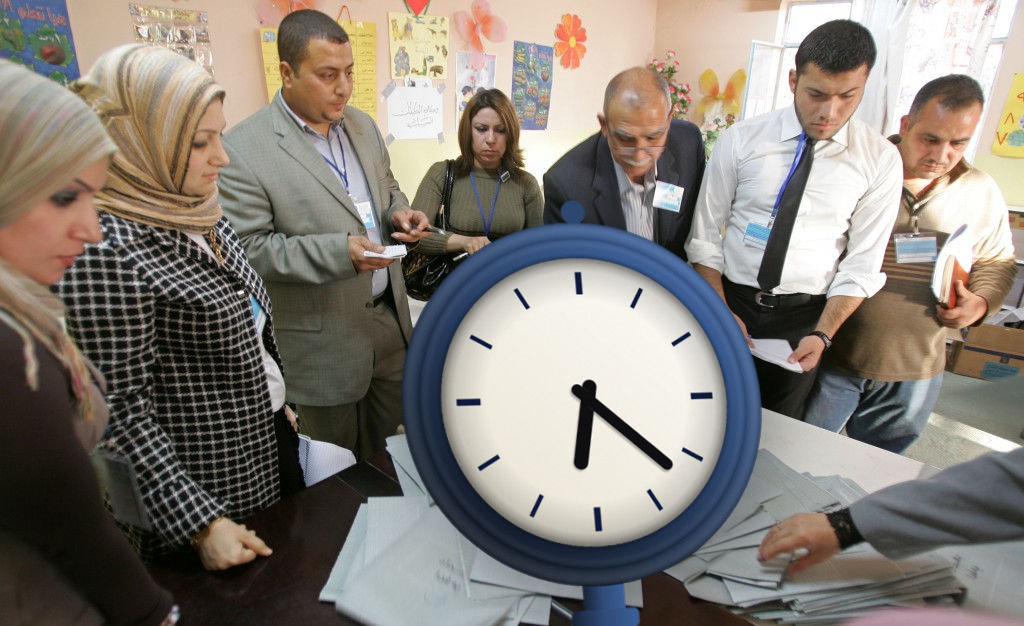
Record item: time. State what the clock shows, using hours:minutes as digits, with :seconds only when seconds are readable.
6:22
